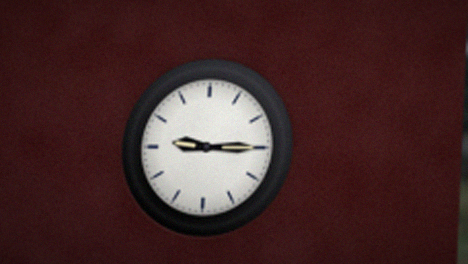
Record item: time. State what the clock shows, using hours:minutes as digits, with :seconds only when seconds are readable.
9:15
